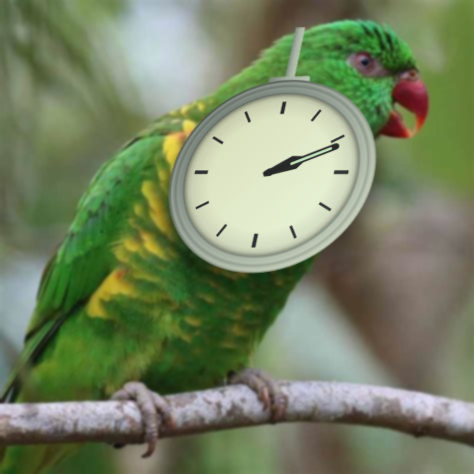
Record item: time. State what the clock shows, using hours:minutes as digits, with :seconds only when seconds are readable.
2:11
